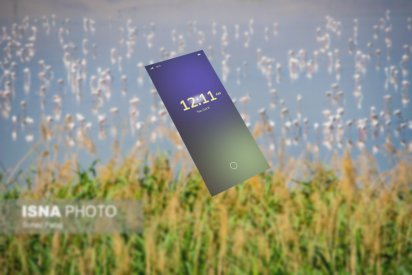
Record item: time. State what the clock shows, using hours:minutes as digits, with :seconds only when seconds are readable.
12:11
